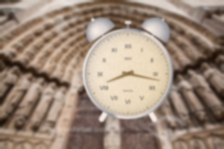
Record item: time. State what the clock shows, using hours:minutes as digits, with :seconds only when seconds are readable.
8:17
